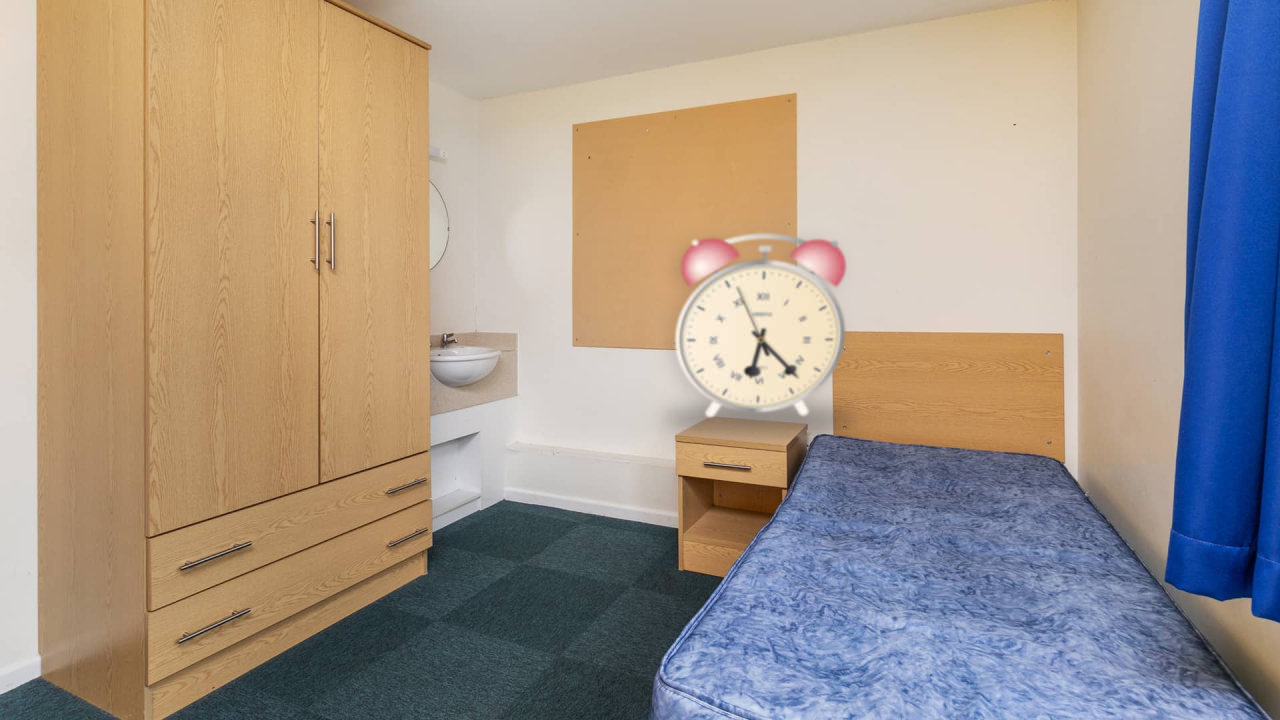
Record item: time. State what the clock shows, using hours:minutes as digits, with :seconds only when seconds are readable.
6:22:56
